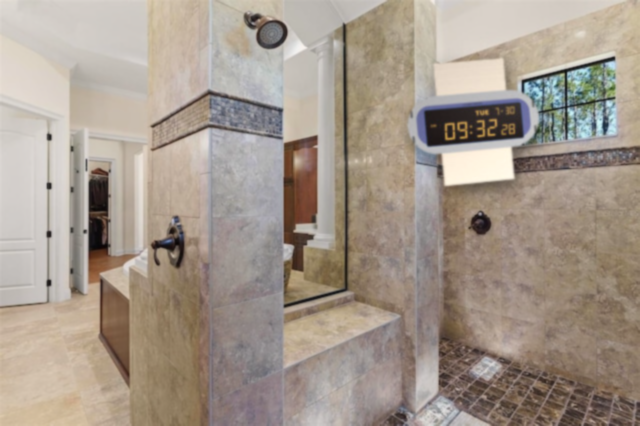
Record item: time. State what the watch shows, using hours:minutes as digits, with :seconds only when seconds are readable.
9:32
